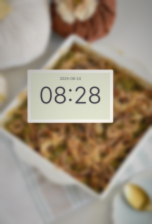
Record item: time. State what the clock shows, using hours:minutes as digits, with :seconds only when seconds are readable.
8:28
